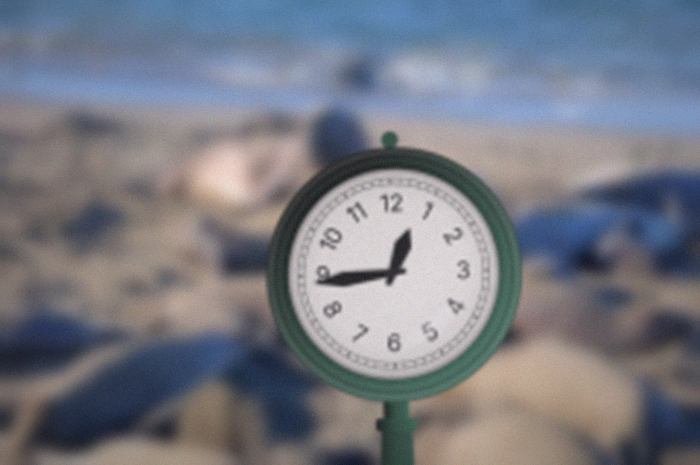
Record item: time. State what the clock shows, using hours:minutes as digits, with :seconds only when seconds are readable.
12:44
